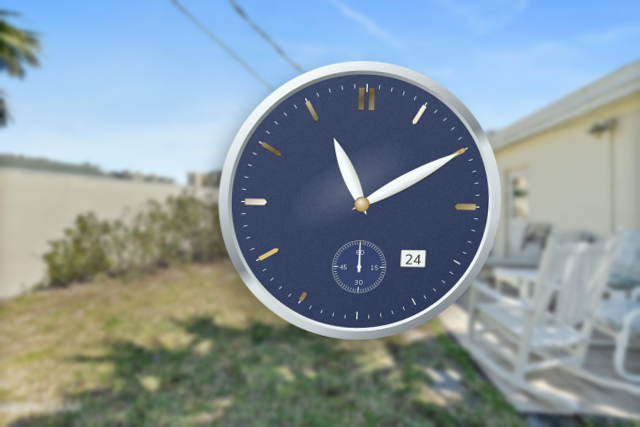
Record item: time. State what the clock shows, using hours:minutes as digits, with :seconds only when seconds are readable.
11:10
